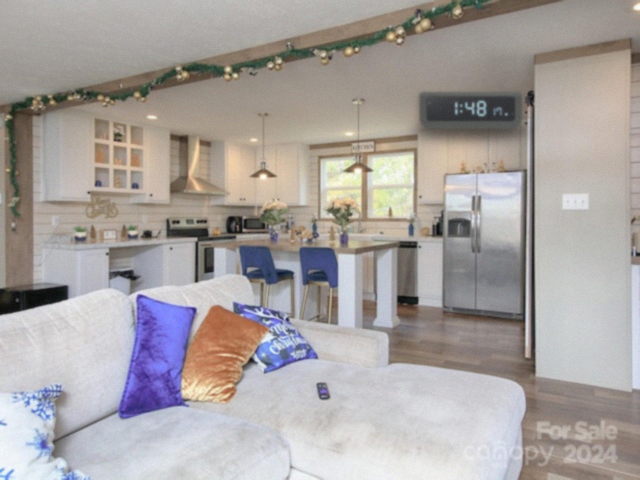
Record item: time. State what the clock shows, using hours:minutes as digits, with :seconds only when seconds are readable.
1:48
